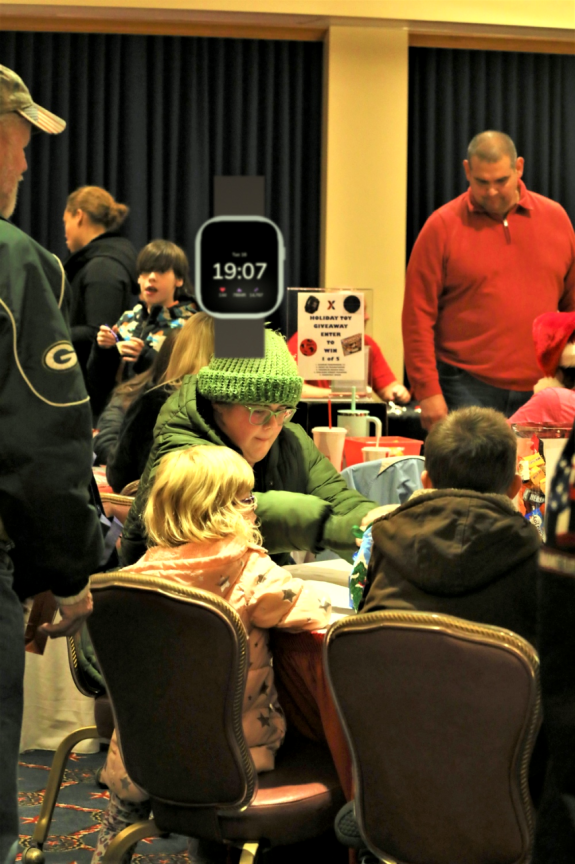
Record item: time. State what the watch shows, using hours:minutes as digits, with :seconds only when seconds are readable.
19:07
